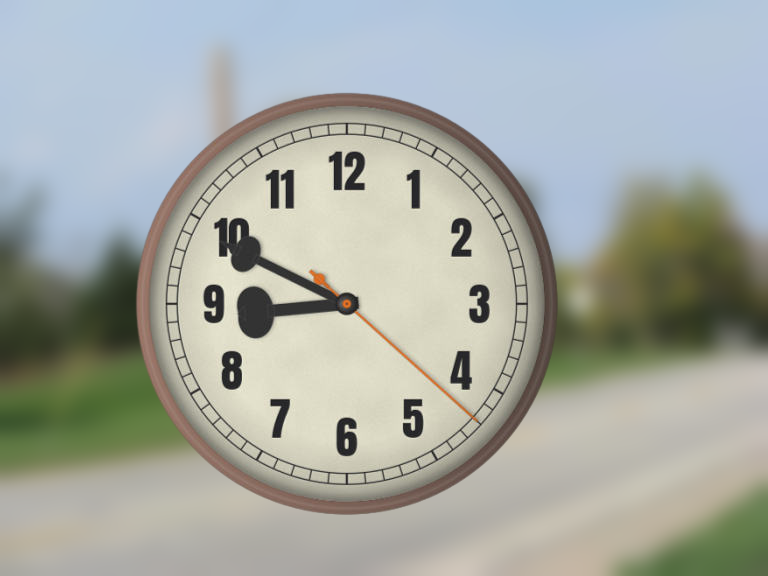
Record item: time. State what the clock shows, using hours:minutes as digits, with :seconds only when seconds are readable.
8:49:22
